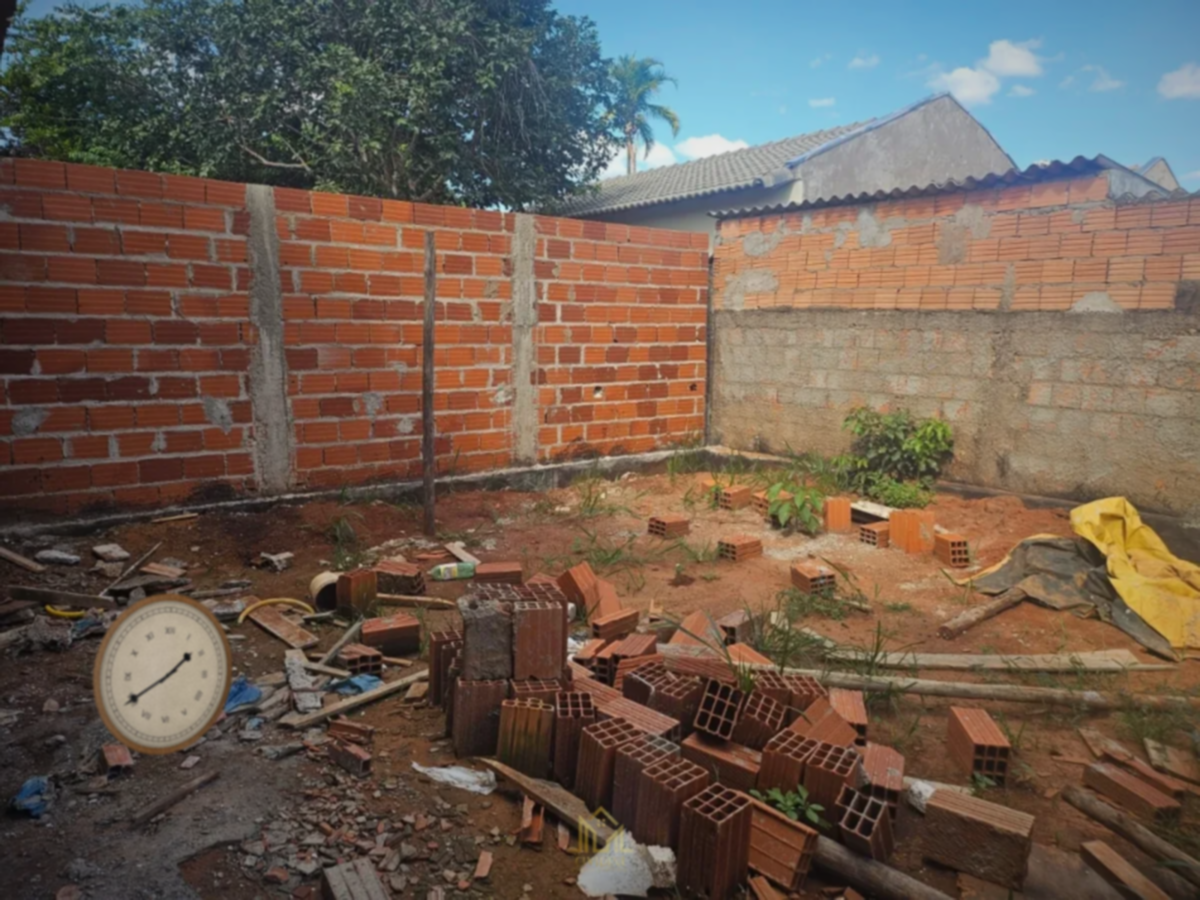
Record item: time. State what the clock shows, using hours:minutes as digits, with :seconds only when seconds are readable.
1:40
